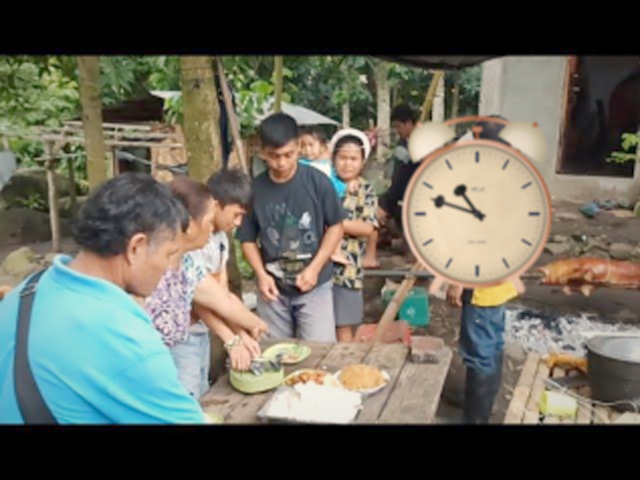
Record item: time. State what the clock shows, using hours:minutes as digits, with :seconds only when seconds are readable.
10:48
